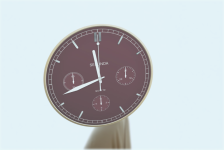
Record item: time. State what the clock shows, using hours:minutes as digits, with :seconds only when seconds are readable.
11:42
